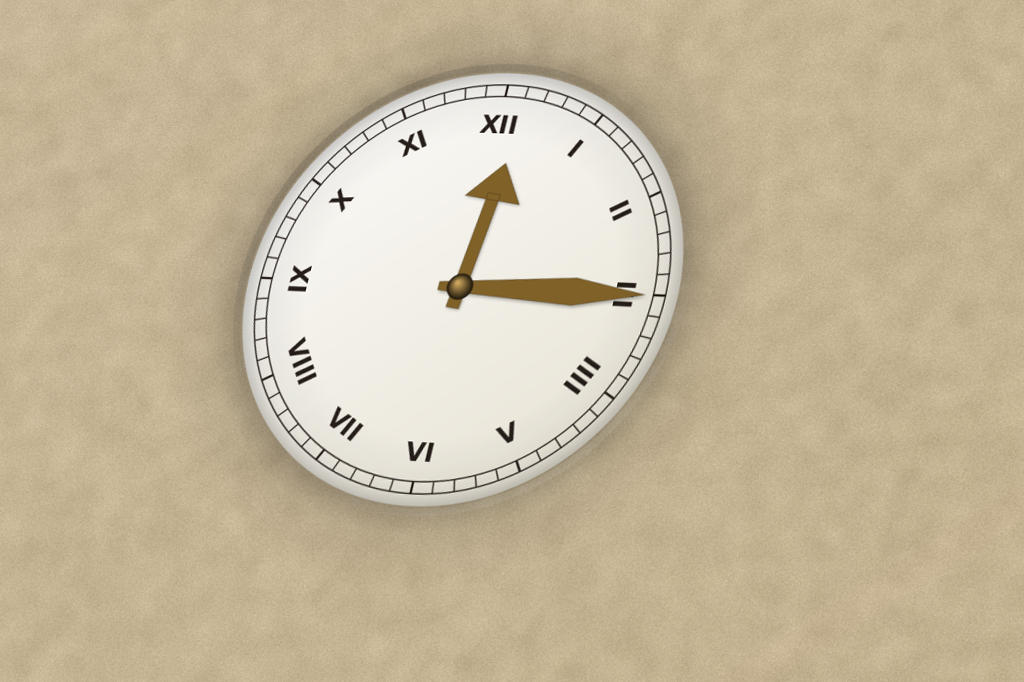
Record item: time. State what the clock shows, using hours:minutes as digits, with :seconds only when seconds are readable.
12:15
